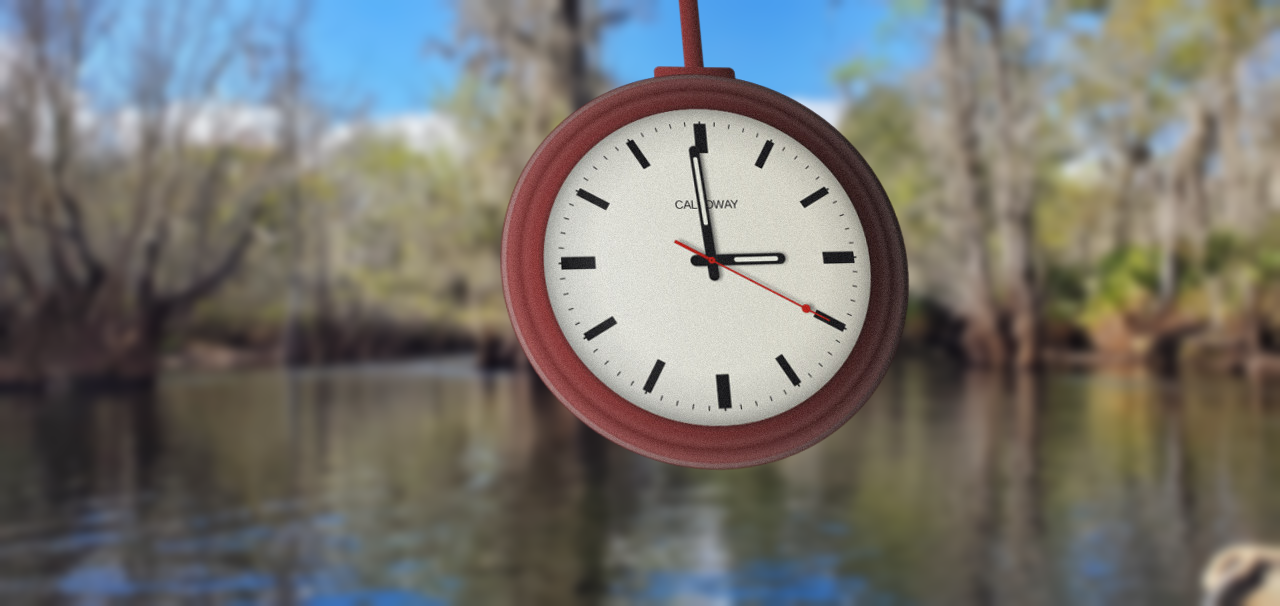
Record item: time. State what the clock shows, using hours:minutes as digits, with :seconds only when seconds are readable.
2:59:20
